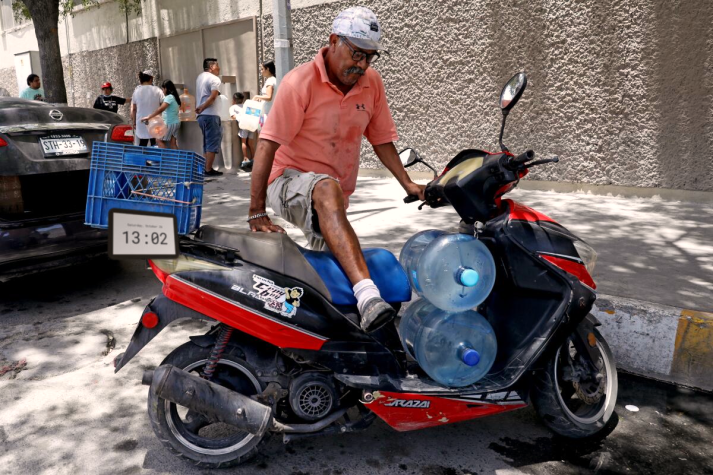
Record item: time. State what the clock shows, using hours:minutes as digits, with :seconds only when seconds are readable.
13:02
